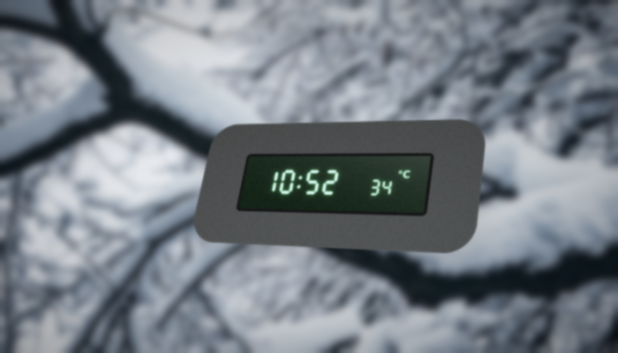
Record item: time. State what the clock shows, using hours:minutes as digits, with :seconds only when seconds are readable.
10:52
